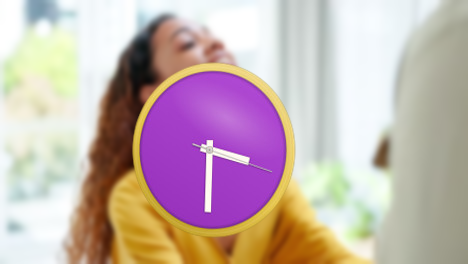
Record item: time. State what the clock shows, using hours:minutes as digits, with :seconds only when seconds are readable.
3:30:18
